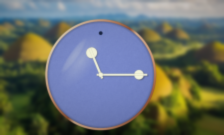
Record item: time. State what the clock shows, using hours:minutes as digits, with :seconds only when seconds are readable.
11:15
